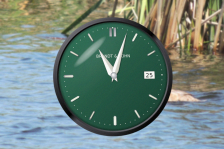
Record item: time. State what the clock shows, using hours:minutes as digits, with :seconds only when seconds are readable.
11:03
